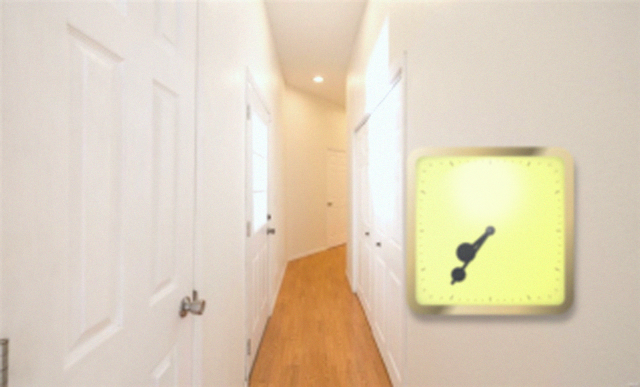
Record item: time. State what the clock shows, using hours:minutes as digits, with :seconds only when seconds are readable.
7:36
